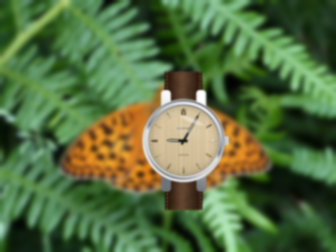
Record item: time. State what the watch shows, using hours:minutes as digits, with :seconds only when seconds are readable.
9:05
